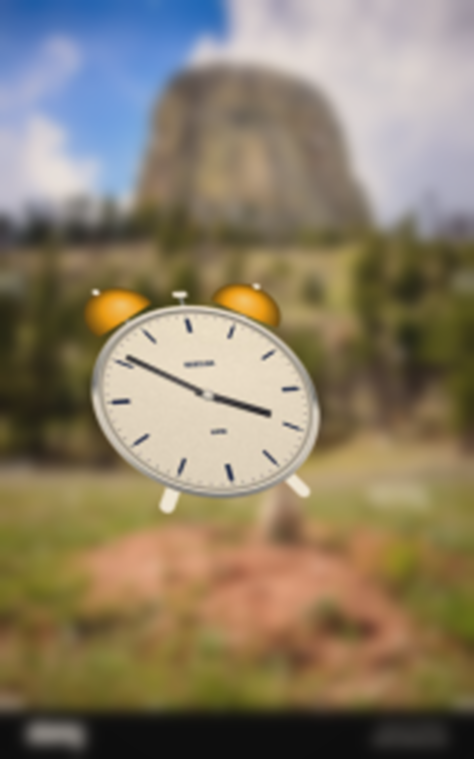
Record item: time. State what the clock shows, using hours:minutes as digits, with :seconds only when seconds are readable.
3:51
